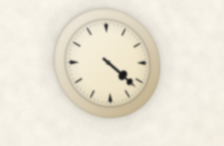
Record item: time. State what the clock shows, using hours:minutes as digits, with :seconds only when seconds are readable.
4:22
